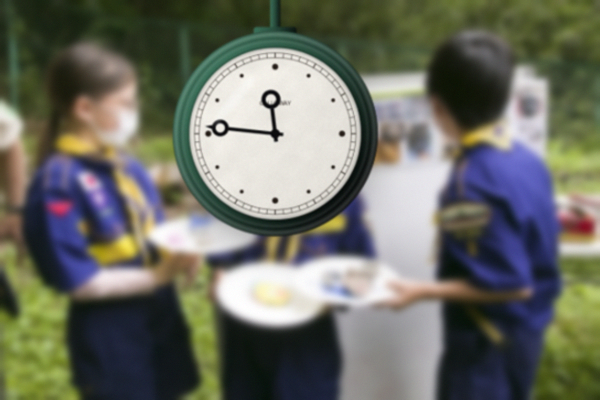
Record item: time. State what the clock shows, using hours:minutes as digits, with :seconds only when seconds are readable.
11:46
